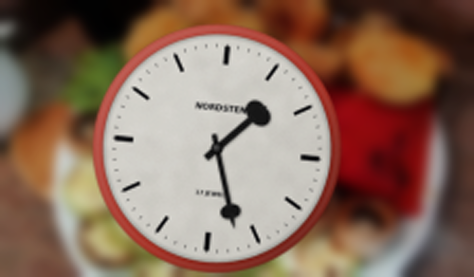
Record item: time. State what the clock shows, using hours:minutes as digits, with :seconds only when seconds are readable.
1:27
